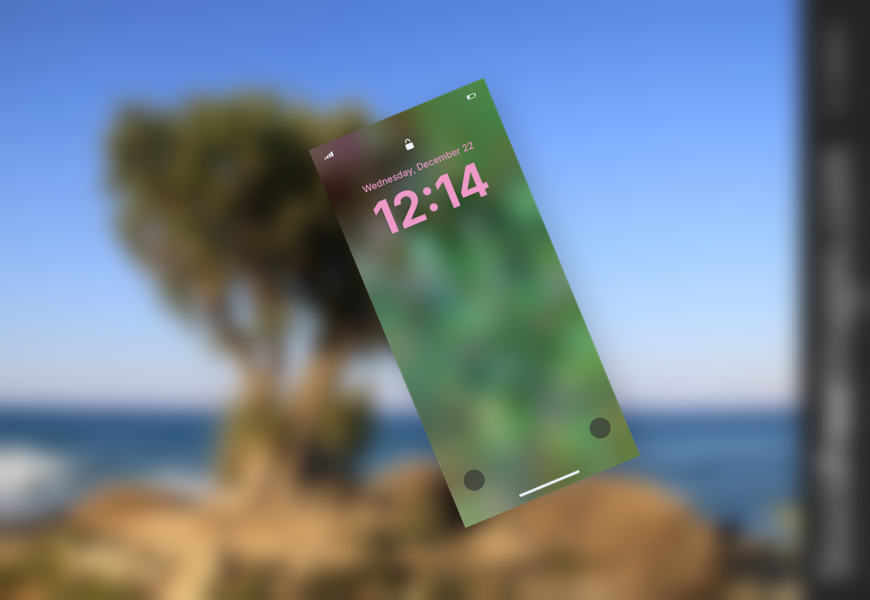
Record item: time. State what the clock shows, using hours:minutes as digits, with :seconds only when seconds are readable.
12:14
